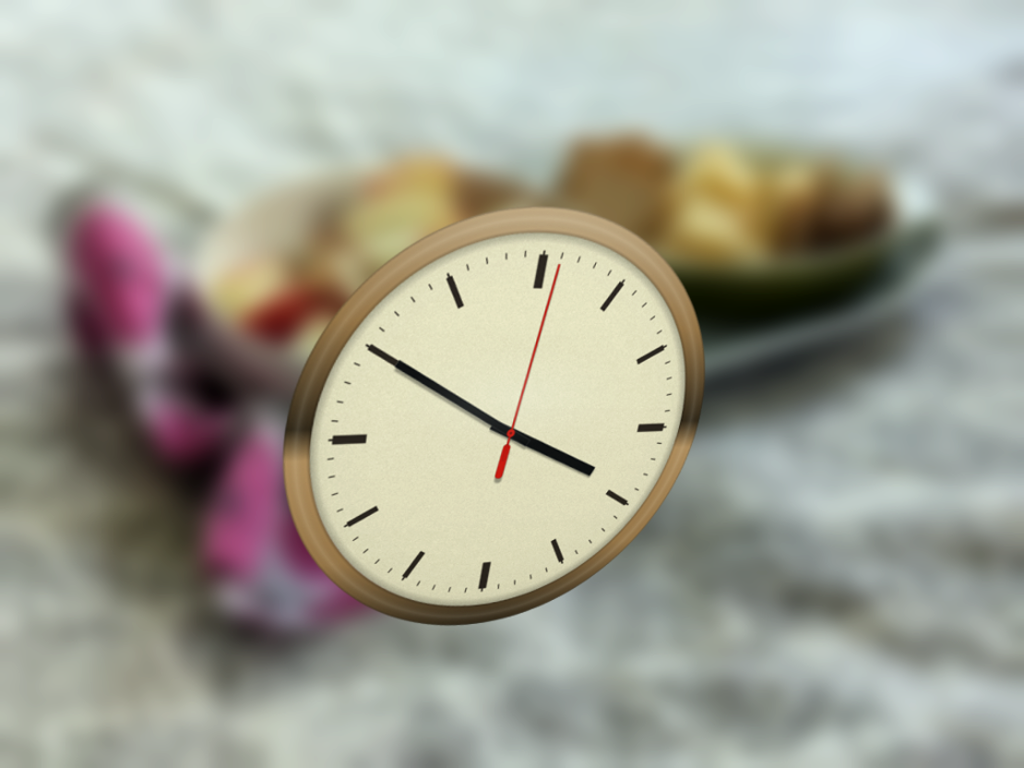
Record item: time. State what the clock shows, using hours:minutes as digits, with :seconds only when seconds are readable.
3:50:01
